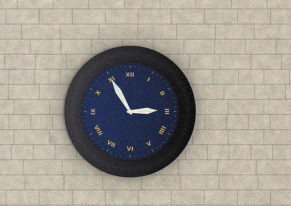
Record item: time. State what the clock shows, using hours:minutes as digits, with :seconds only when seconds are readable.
2:55
